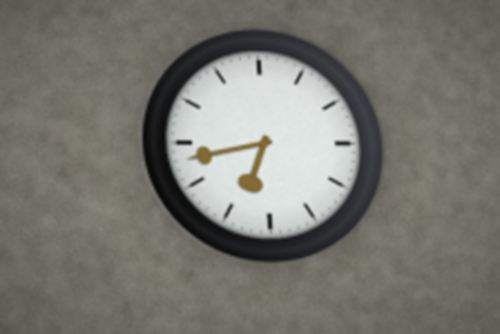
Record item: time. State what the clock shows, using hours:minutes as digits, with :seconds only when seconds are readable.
6:43
